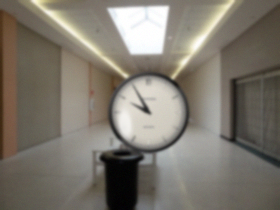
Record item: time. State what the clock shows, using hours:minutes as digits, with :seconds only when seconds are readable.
9:55
